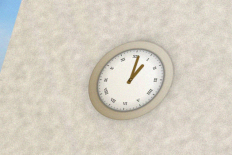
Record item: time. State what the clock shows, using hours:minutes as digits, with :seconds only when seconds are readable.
1:01
